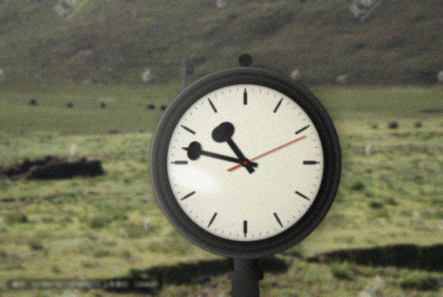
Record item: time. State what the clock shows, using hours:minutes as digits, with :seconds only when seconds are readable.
10:47:11
